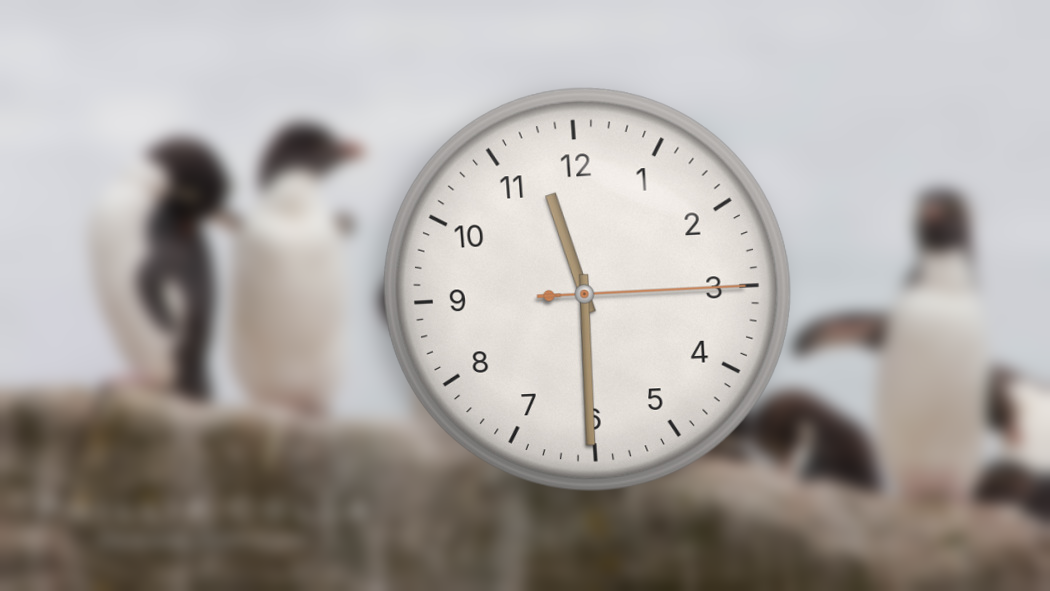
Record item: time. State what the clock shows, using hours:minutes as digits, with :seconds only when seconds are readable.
11:30:15
